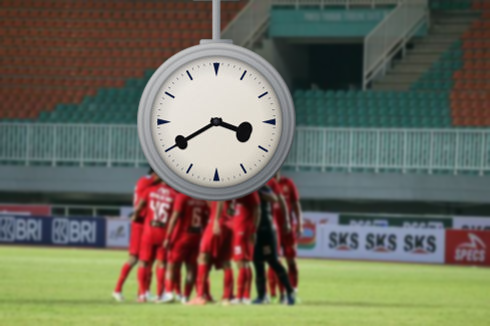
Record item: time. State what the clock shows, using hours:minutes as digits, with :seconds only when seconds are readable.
3:40
